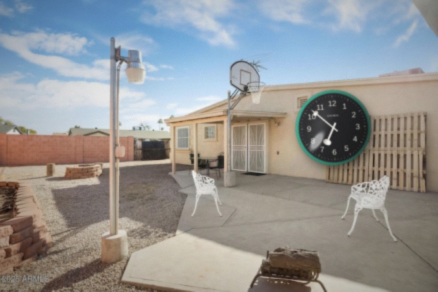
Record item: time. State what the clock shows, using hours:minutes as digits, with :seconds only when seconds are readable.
6:52
